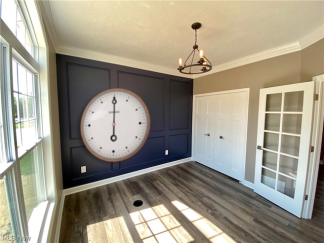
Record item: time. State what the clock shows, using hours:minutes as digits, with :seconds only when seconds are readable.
6:00
